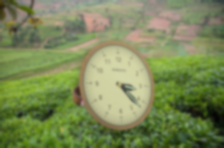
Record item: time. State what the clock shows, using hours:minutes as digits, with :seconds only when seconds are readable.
3:22
